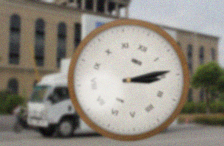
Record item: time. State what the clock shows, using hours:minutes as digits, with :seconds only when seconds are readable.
2:09
